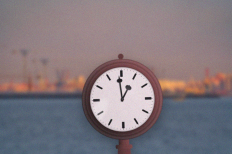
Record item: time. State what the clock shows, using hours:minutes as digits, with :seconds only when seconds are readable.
12:59
